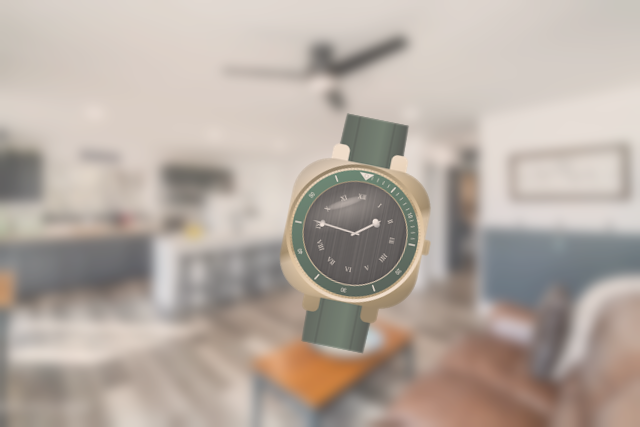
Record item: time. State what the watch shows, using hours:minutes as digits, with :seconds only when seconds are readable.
1:46
